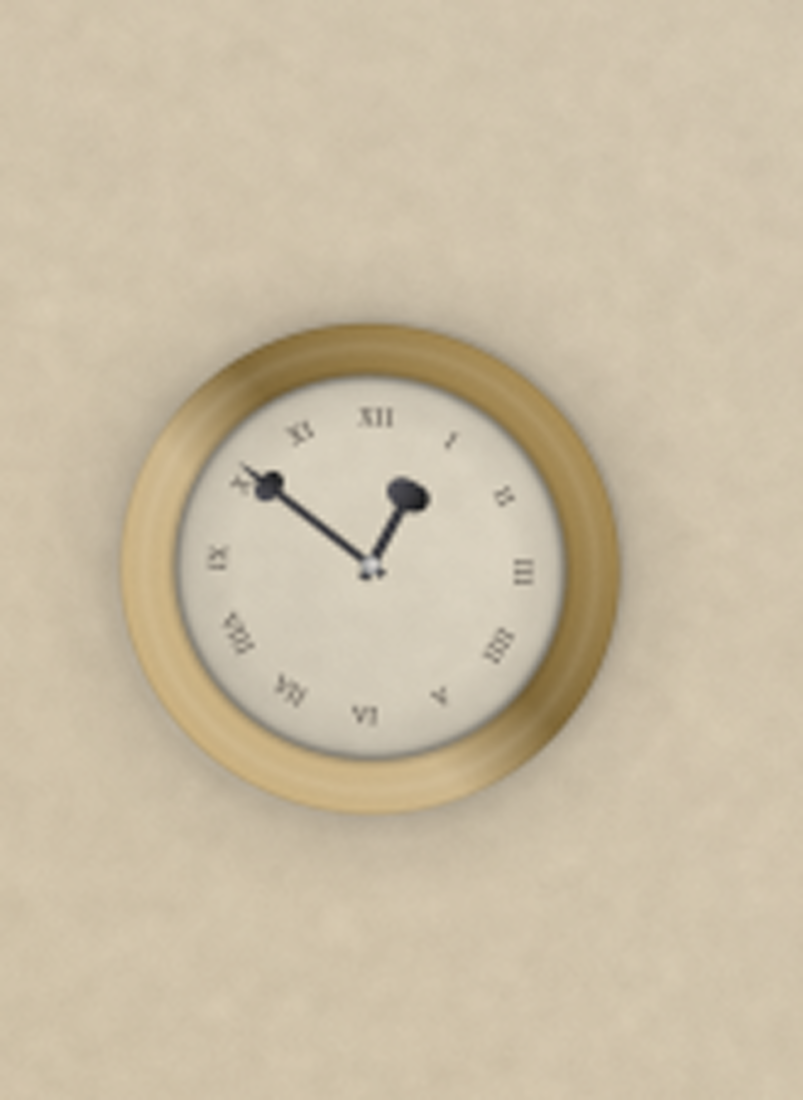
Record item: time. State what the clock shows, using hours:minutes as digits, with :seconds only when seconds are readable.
12:51
